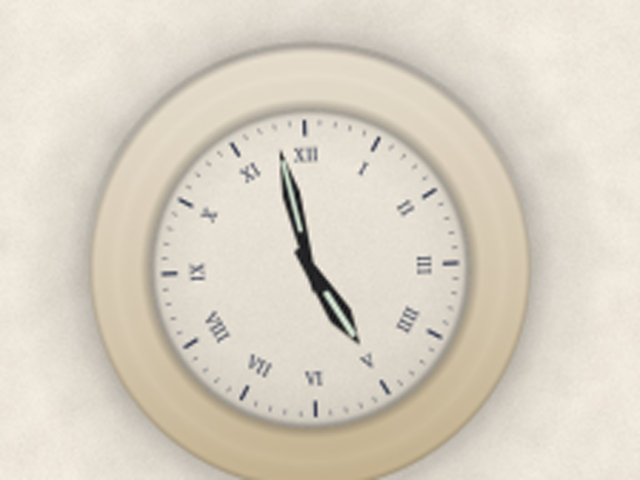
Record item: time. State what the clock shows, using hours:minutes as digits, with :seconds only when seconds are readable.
4:58
